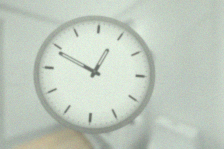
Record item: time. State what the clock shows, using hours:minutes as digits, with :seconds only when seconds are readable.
12:49
